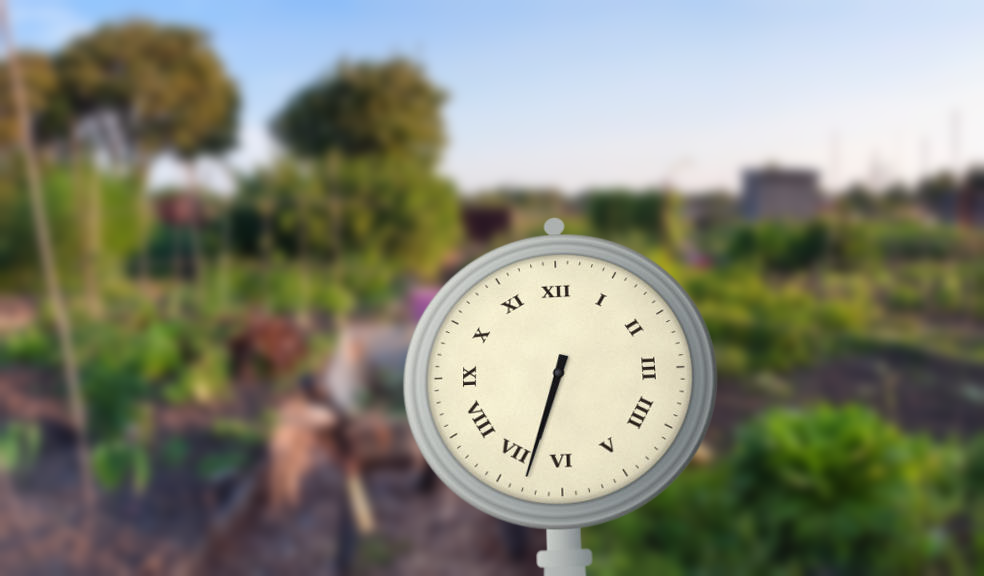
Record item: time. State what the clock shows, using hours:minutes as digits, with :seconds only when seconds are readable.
6:33
